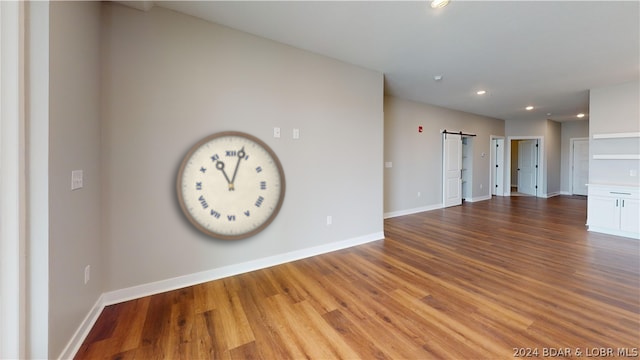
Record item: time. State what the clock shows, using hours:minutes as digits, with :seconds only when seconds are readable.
11:03
